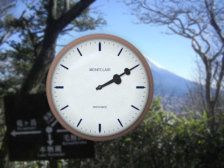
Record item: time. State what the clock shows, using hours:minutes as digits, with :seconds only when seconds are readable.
2:10
